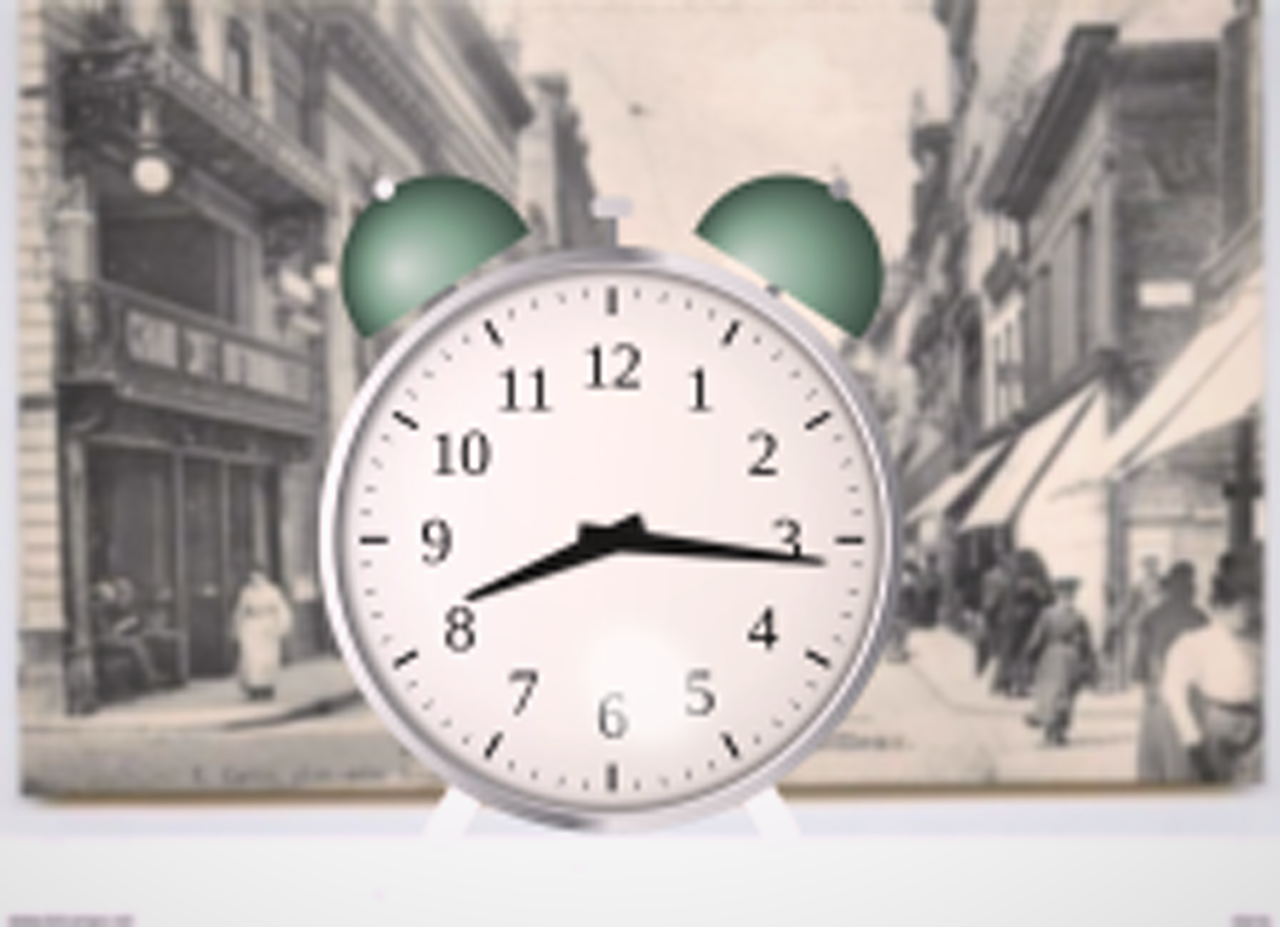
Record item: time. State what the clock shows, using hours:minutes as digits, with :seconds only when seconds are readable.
8:16
